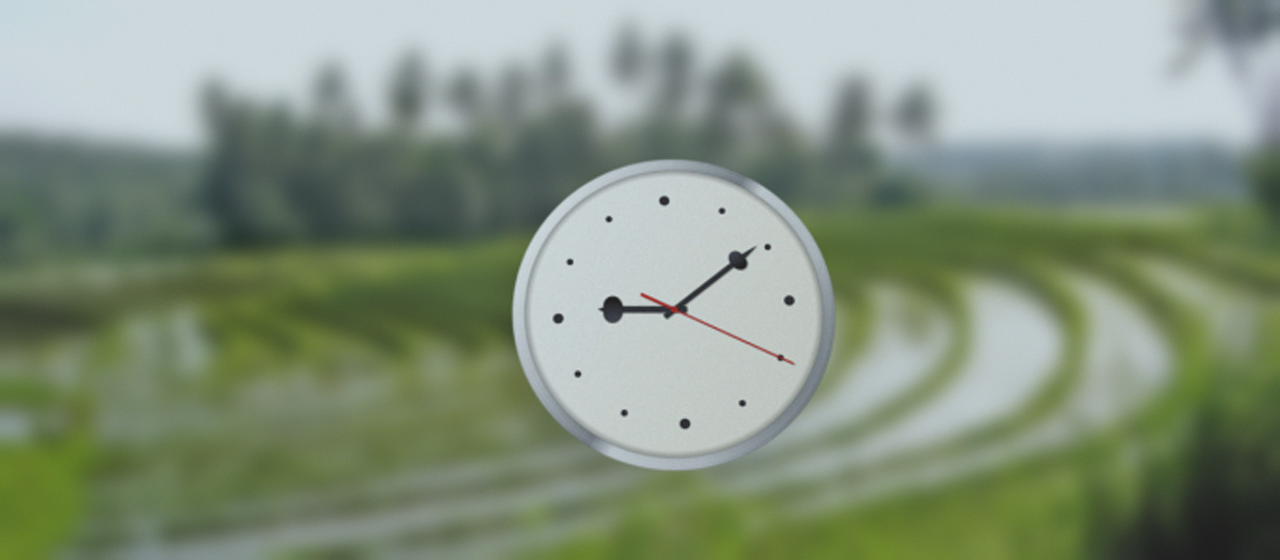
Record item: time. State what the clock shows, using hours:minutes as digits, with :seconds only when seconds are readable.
9:09:20
